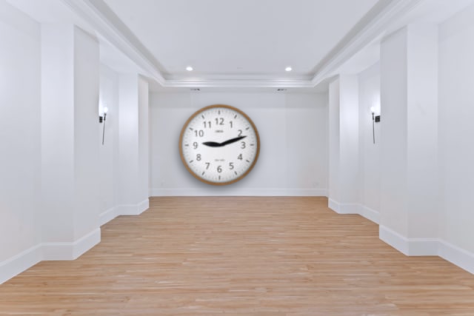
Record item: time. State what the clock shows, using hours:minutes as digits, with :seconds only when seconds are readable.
9:12
